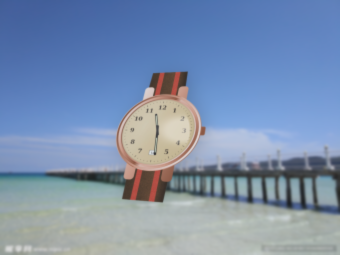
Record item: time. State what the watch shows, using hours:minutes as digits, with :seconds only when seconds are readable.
11:29
